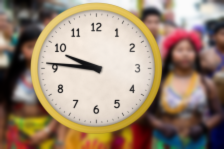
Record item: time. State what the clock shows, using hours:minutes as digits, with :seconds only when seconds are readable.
9:46
